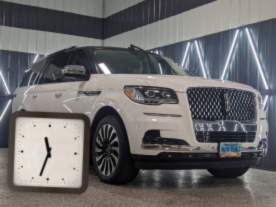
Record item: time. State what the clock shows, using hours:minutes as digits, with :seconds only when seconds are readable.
11:33
